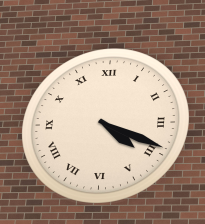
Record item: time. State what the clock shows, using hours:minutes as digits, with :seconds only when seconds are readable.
4:19
